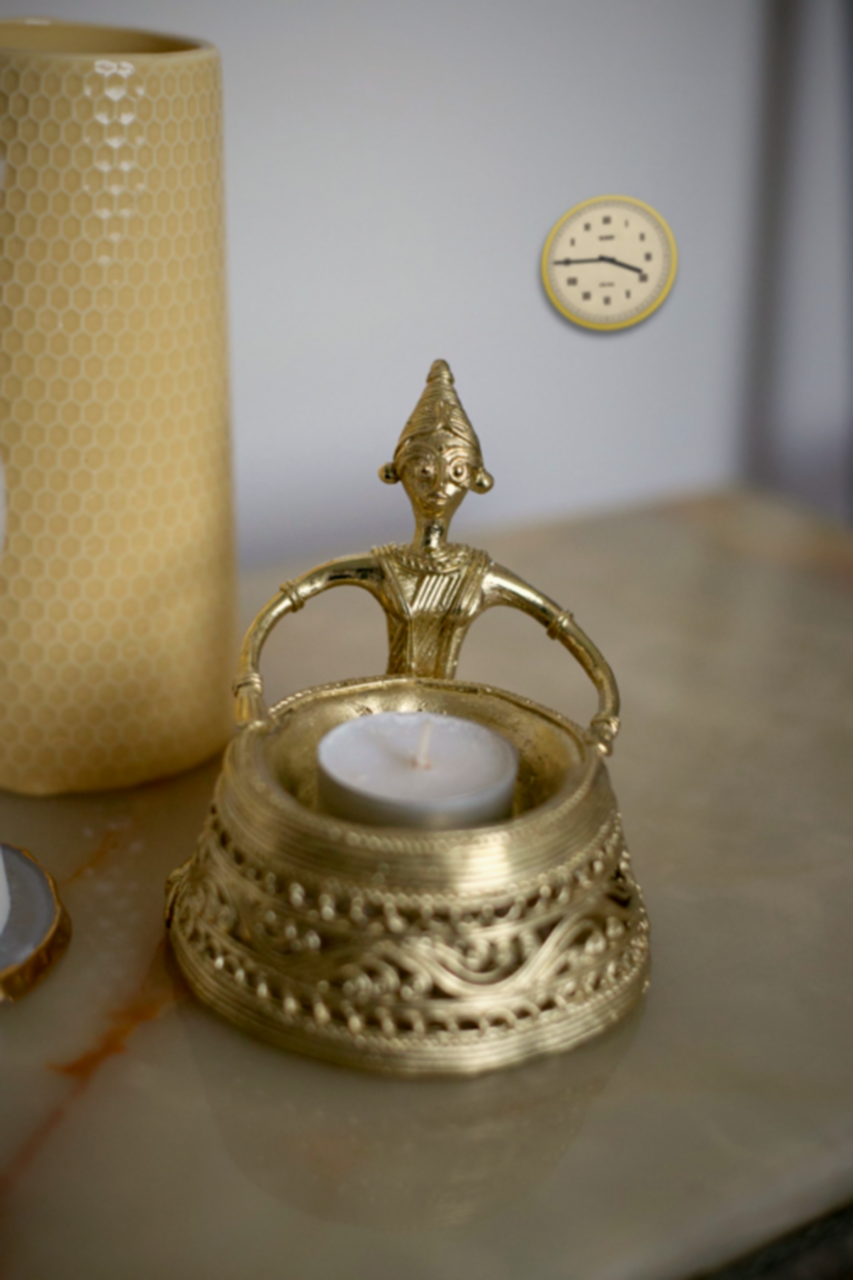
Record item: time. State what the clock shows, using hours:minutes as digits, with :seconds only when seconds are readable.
3:45
